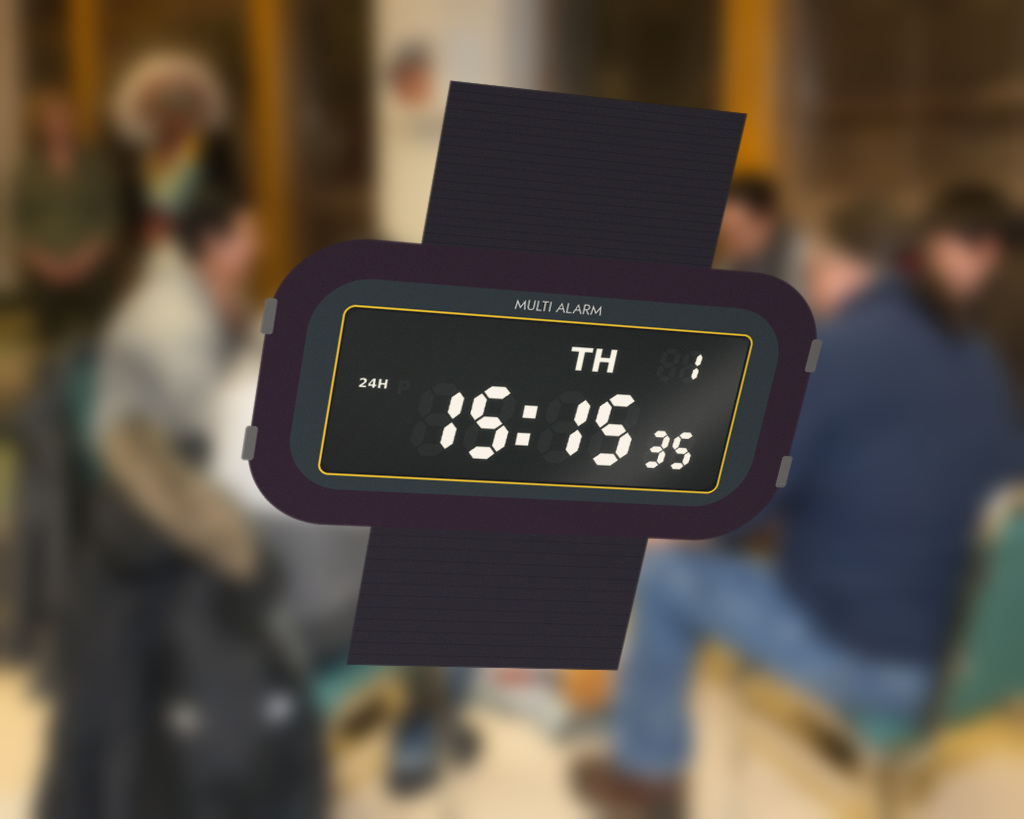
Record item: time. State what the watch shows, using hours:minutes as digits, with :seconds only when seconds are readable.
15:15:35
